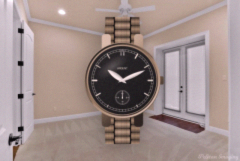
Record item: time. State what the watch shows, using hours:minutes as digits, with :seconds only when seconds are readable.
10:11
